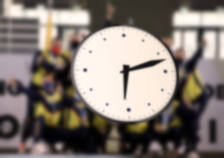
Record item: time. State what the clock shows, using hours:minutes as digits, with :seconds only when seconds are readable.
6:12
